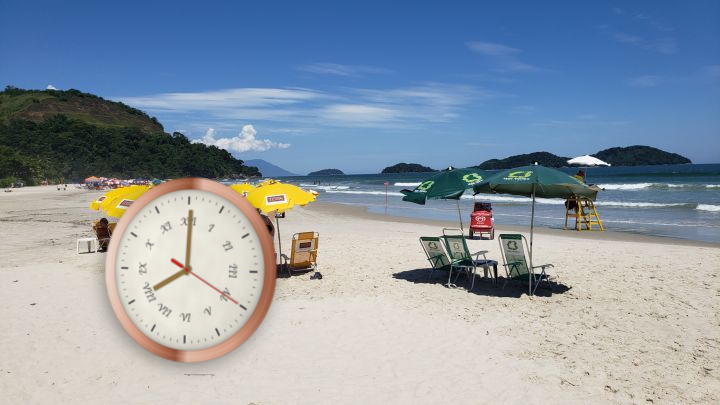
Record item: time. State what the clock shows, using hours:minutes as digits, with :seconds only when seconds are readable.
8:00:20
